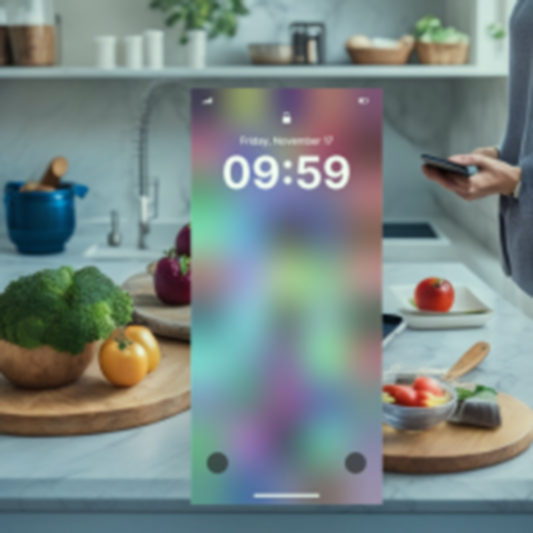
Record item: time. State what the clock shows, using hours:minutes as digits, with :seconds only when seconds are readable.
9:59
